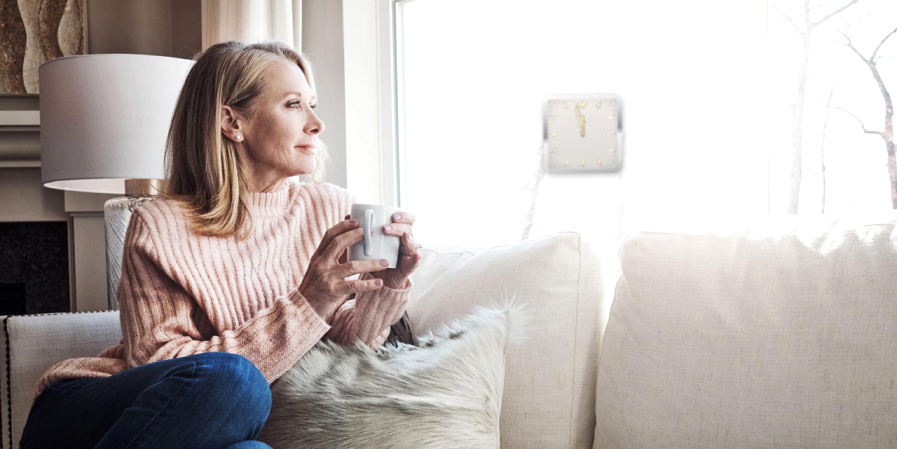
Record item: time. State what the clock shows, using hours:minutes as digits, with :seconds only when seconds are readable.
11:58
